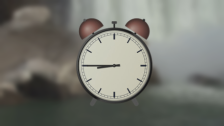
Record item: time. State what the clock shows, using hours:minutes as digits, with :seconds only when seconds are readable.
8:45
